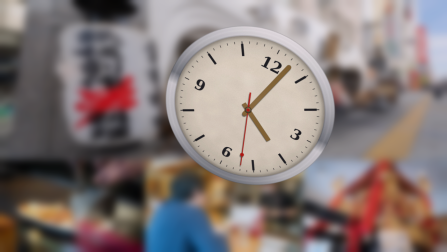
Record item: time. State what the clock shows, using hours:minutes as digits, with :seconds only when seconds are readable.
4:02:27
